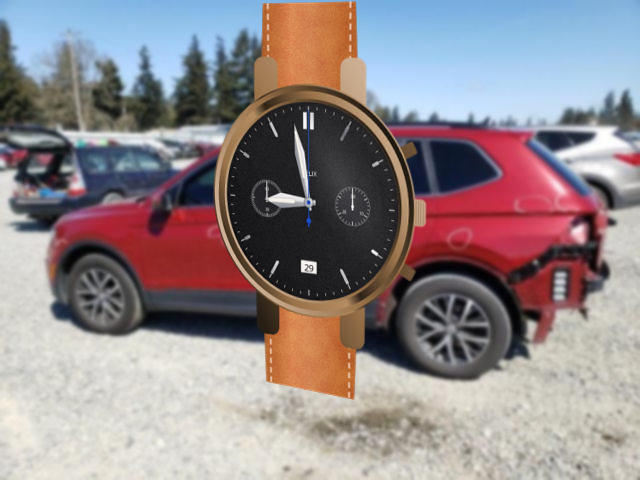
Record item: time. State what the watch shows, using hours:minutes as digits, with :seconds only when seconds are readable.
8:58
